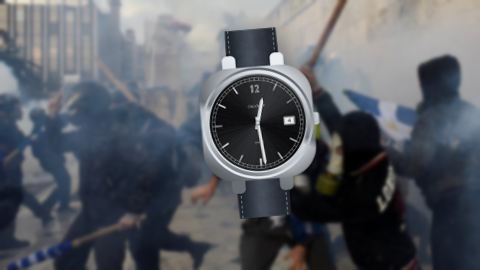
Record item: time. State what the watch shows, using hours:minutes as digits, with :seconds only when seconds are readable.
12:29
